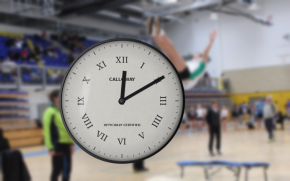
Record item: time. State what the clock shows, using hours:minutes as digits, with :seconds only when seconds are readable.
12:10
